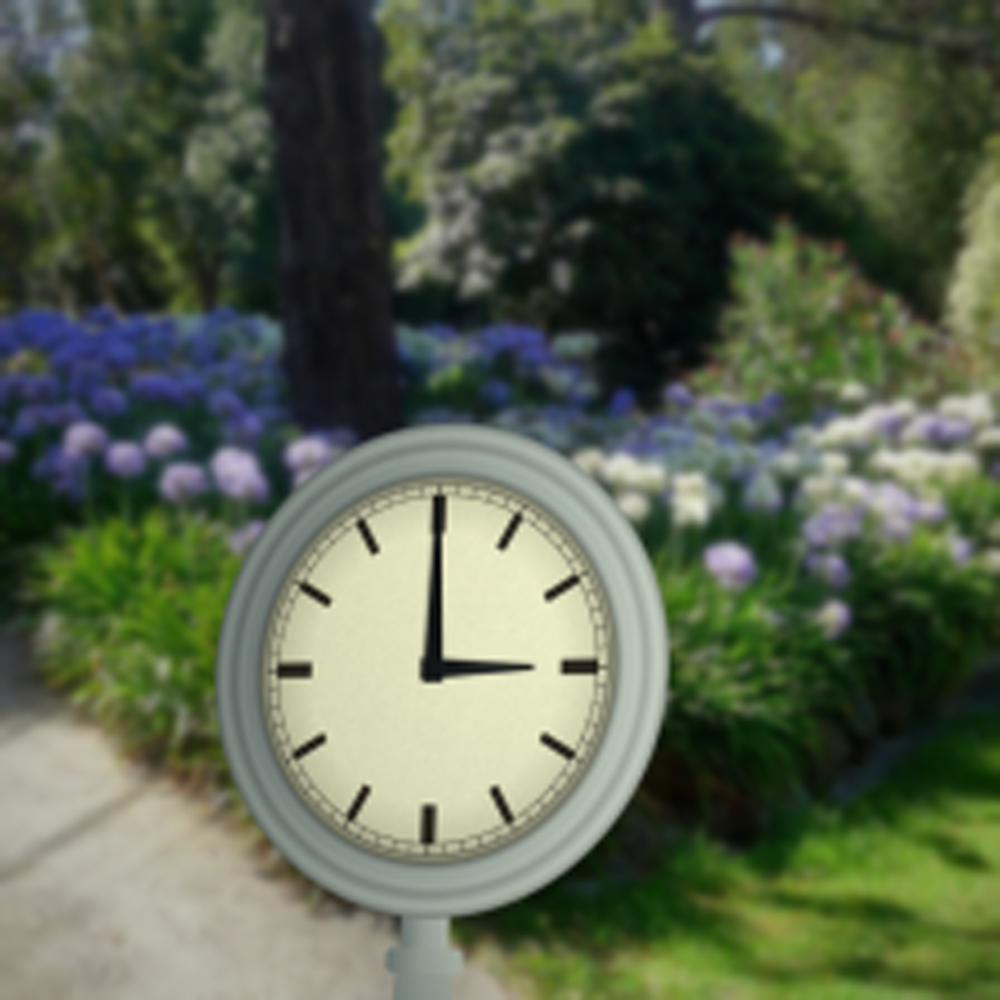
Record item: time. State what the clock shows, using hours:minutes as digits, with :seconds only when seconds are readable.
3:00
